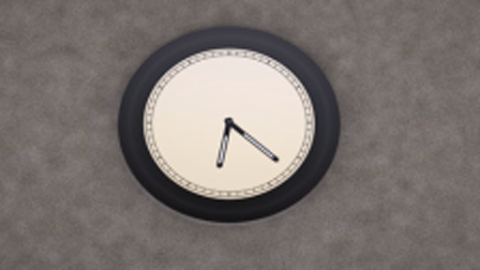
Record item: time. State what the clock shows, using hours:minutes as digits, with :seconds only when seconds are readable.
6:22
